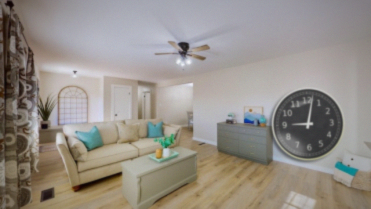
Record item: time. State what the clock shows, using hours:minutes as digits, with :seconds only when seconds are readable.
9:02
